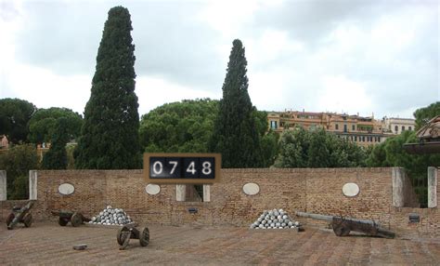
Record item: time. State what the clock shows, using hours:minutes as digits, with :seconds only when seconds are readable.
7:48
